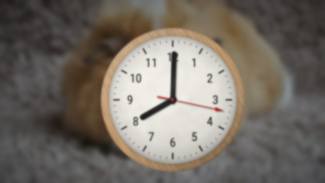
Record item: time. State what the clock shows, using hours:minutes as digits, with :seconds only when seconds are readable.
8:00:17
